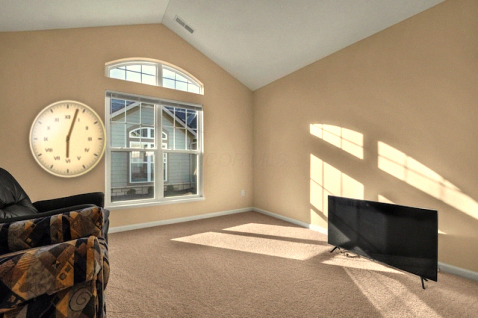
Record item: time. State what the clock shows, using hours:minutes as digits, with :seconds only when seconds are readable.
6:03
